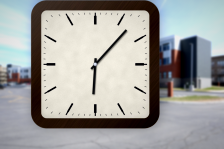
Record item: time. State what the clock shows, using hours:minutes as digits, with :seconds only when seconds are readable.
6:07
